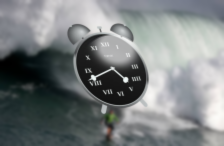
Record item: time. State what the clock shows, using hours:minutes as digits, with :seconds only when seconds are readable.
4:42
